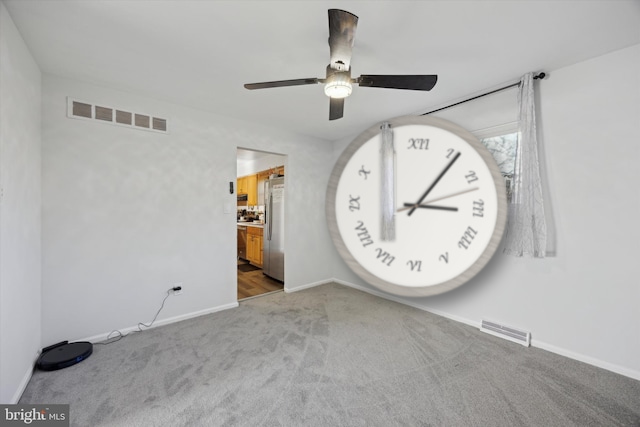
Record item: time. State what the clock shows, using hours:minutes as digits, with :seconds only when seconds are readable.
3:06:12
